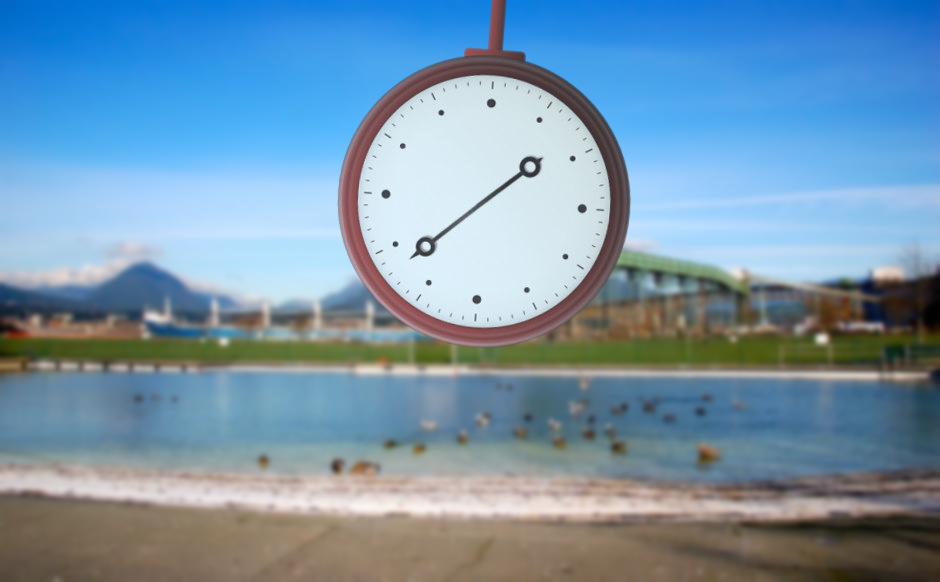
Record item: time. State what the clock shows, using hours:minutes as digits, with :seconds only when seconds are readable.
1:38
